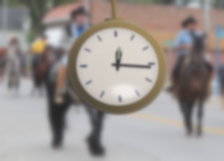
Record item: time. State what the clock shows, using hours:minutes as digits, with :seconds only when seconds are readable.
12:16
